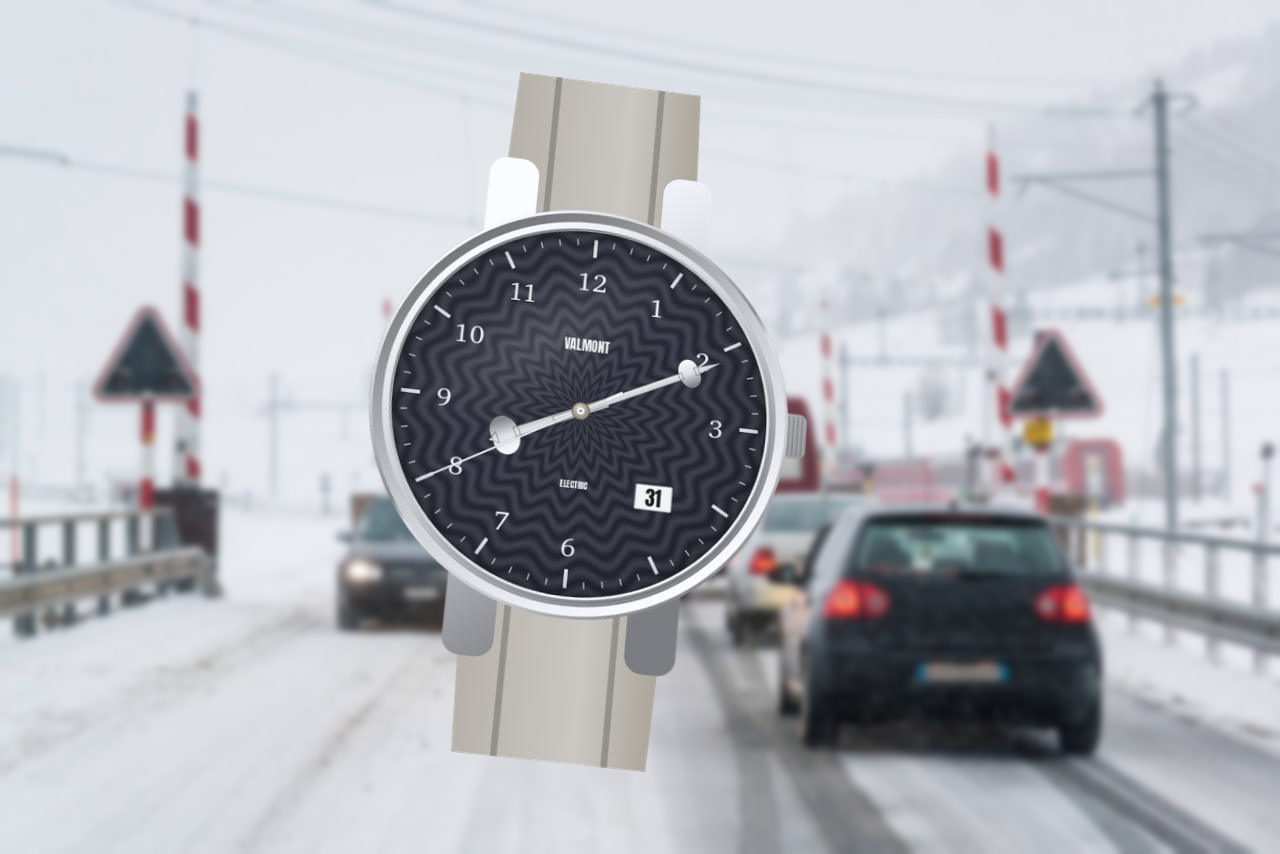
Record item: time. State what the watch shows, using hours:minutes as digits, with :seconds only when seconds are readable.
8:10:40
